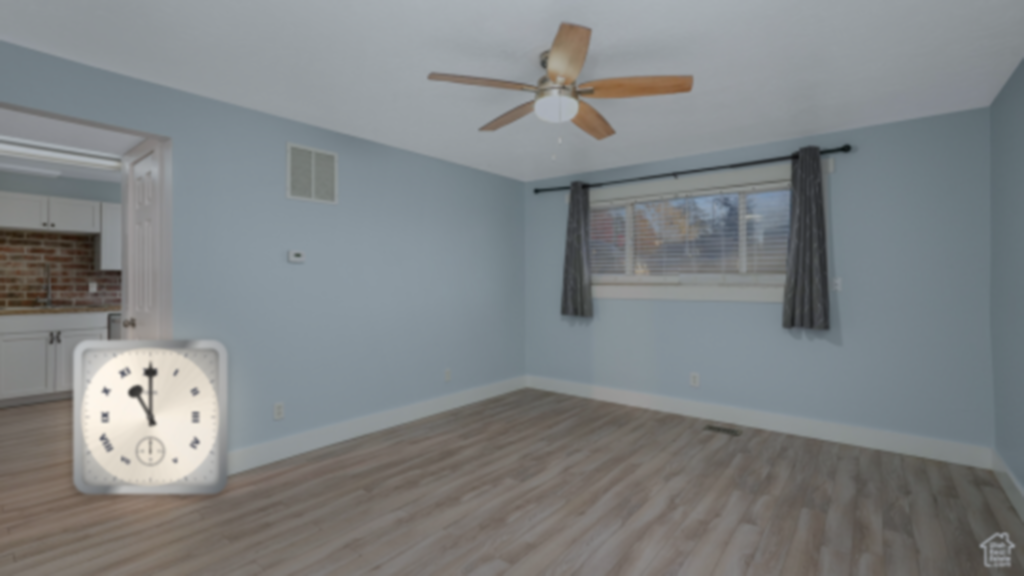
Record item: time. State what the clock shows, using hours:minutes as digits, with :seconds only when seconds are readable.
11:00
